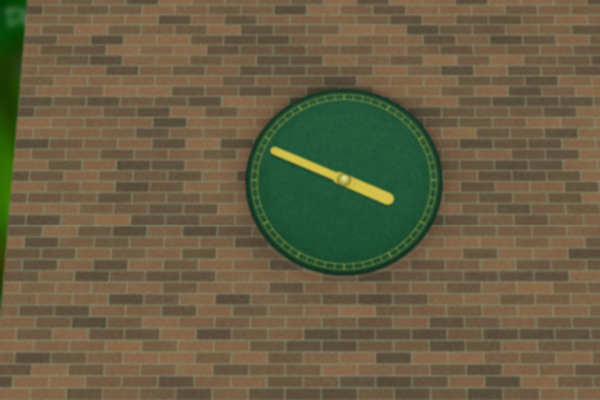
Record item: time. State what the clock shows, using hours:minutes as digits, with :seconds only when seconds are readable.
3:49
